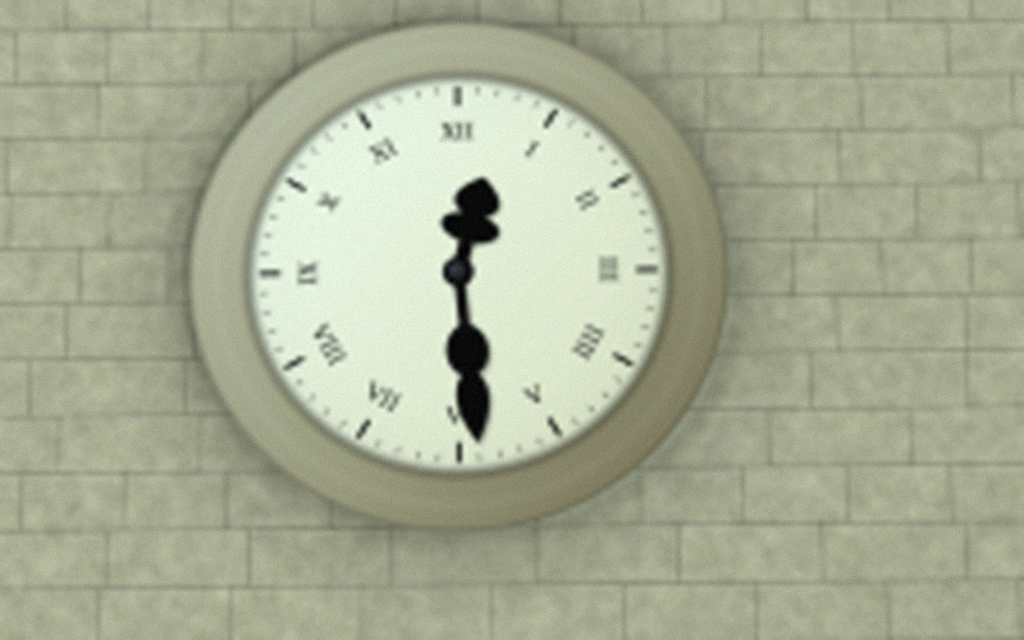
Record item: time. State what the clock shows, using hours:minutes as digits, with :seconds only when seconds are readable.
12:29
